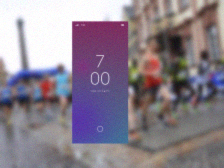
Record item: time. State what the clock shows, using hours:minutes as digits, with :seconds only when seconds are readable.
7:00
